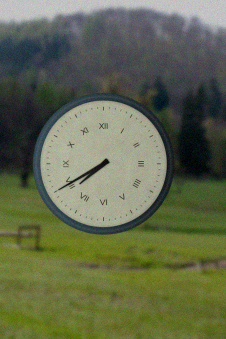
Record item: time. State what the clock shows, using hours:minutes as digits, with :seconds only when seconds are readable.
7:40
